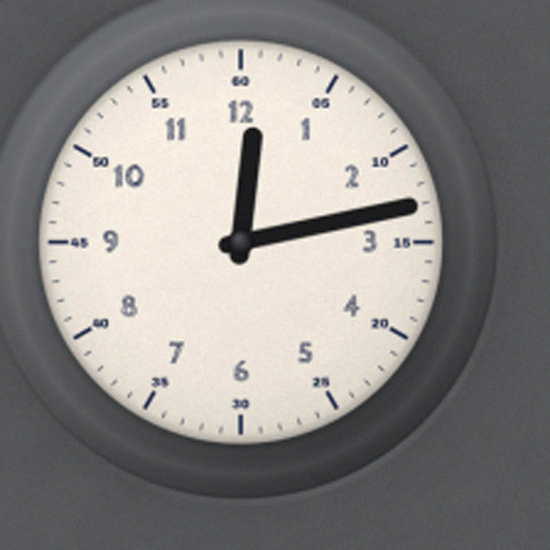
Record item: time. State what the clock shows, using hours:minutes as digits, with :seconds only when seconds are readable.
12:13
